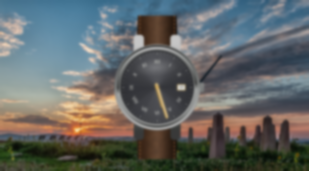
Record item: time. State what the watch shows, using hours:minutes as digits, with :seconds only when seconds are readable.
5:27
